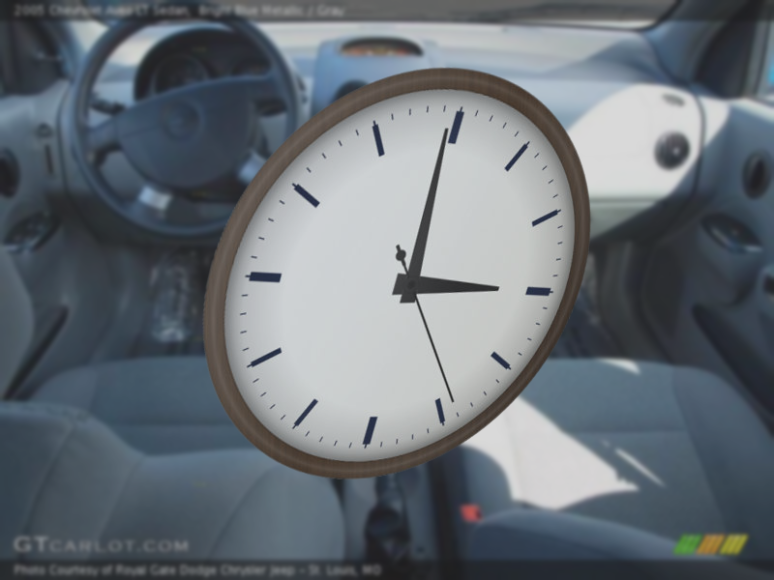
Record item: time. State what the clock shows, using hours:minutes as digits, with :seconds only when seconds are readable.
2:59:24
